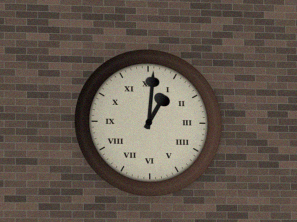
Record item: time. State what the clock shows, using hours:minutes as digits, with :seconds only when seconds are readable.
1:01
